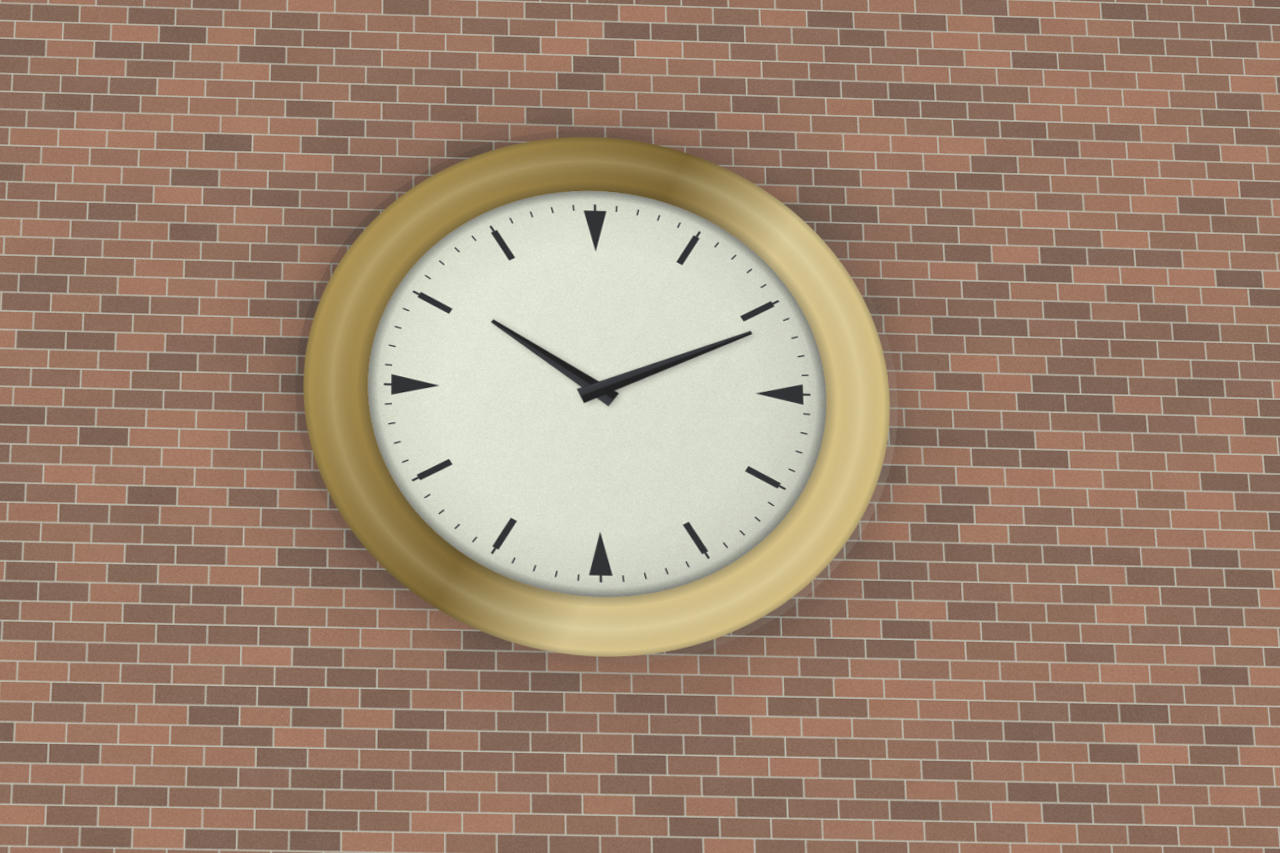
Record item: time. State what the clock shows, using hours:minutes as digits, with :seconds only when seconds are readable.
10:11
